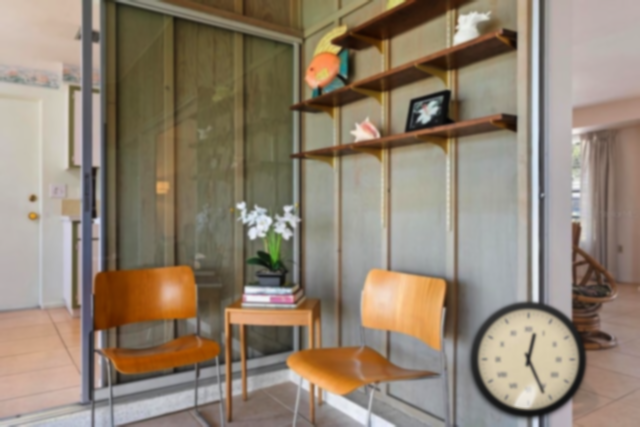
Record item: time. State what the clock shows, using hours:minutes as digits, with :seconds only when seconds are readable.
12:26
